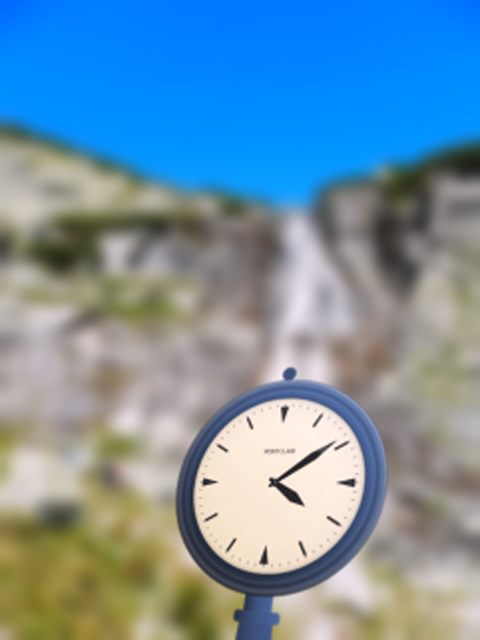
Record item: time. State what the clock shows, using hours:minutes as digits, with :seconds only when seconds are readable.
4:09
